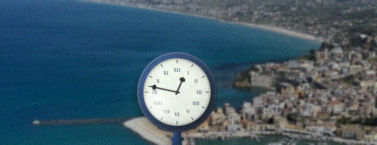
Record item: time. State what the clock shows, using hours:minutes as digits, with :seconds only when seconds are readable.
12:47
